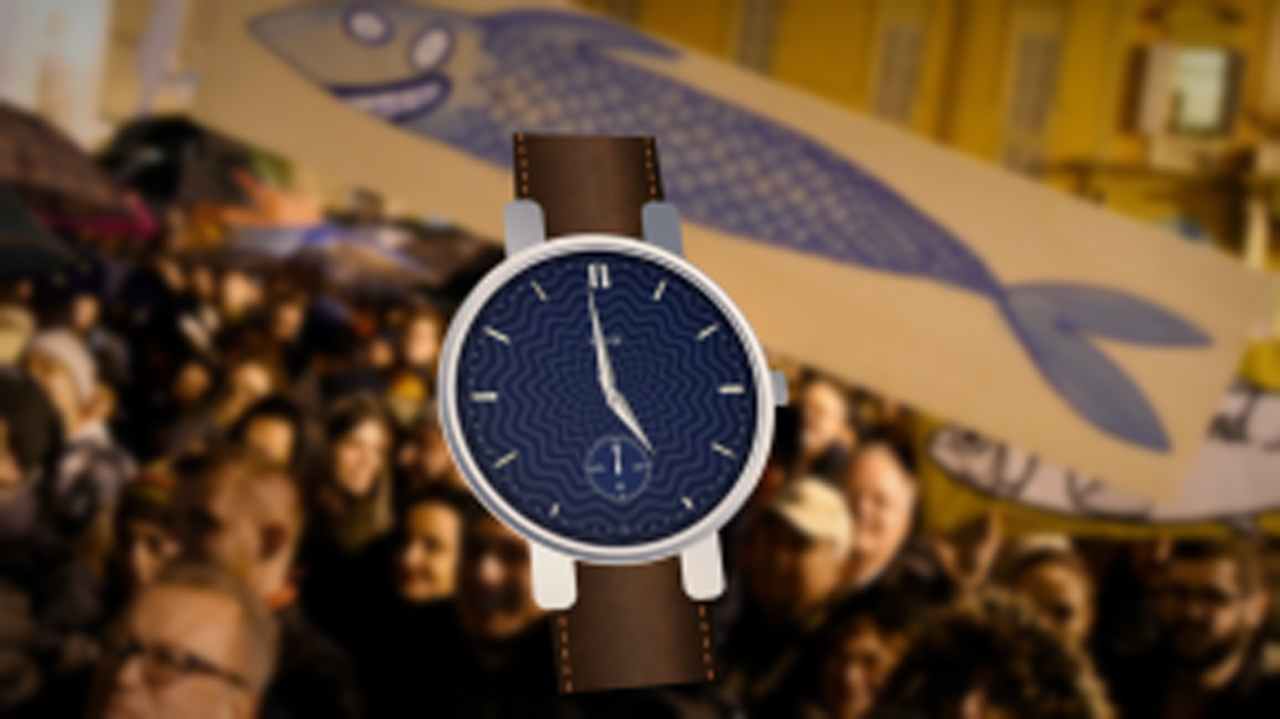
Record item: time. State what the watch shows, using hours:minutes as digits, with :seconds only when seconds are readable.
4:59
